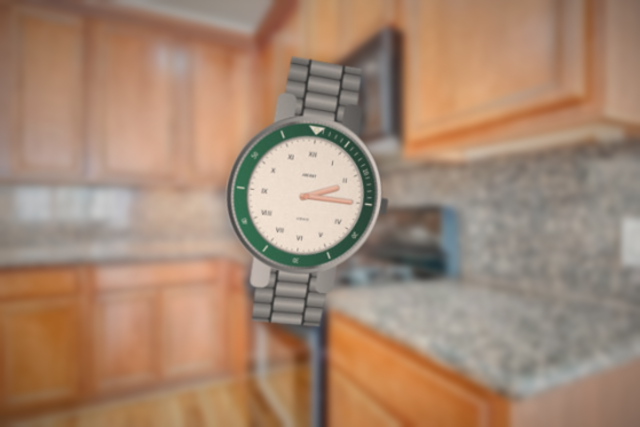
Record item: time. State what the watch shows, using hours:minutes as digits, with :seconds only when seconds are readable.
2:15
